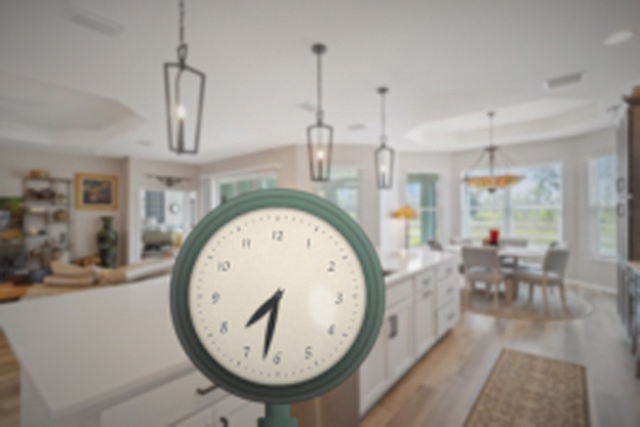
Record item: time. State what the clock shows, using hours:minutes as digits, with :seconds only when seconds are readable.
7:32
